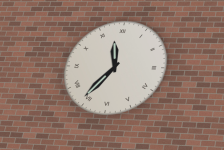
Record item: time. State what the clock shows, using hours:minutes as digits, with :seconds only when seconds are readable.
11:36
